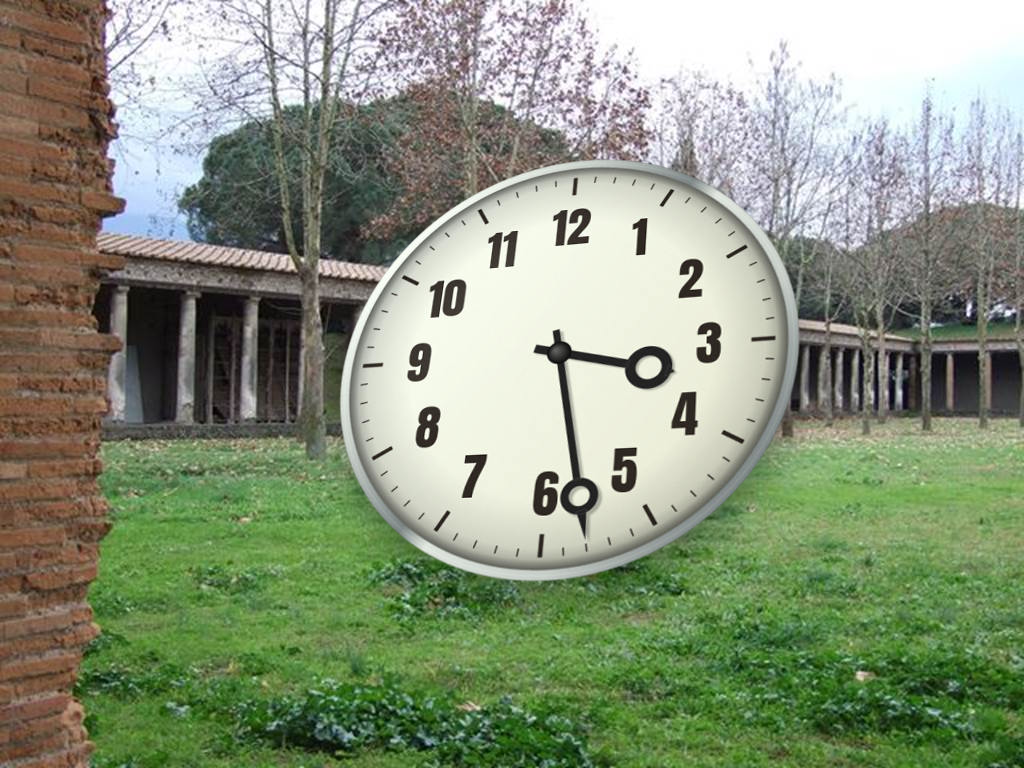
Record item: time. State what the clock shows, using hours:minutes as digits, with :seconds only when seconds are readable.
3:28
